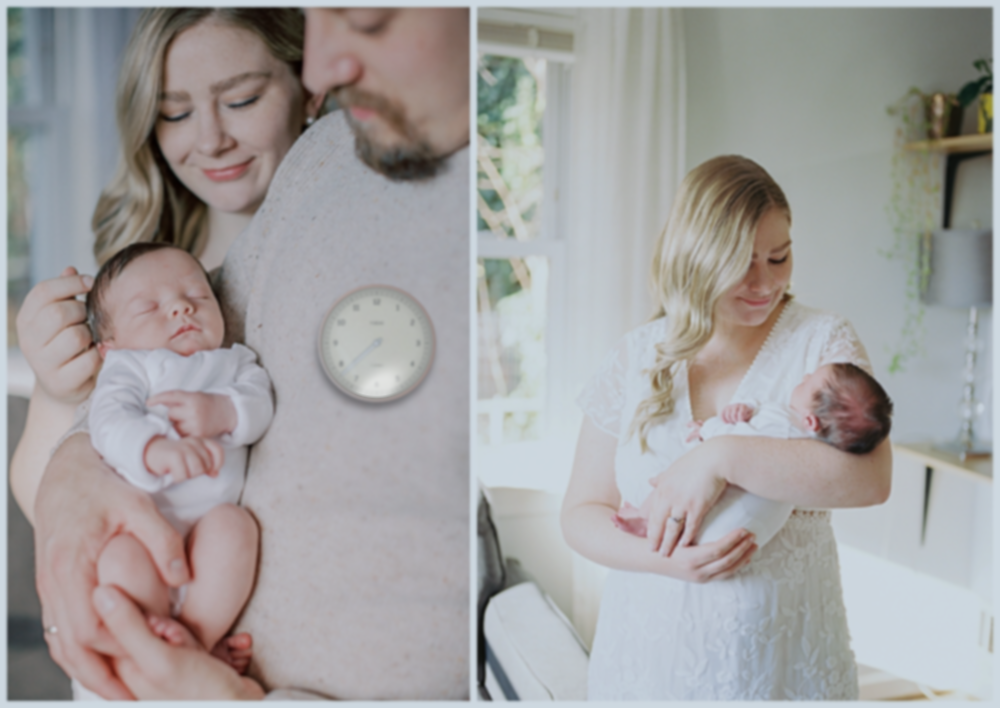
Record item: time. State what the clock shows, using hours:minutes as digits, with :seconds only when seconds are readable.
7:38
